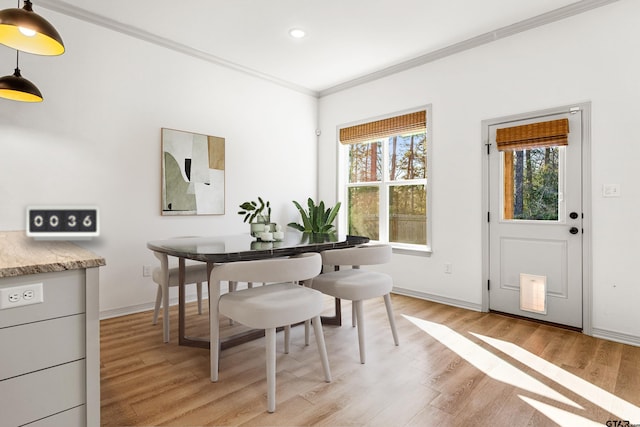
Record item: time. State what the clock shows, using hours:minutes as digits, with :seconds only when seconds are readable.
0:36
